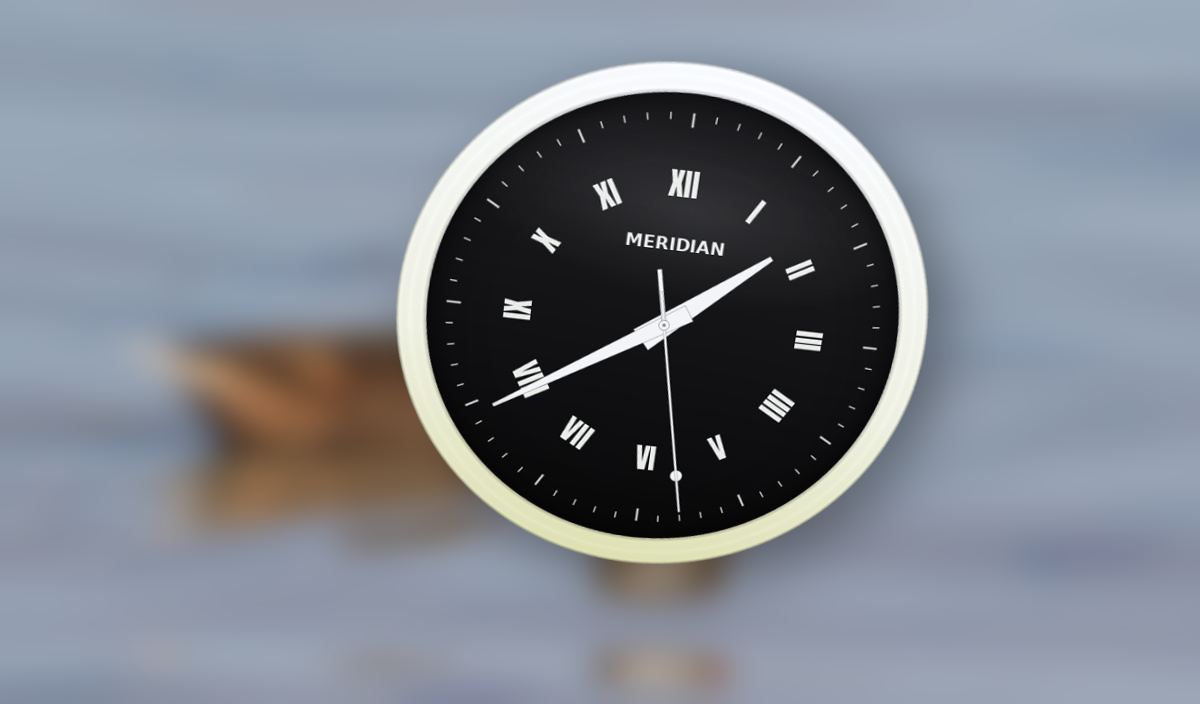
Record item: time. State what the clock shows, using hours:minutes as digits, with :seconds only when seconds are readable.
1:39:28
